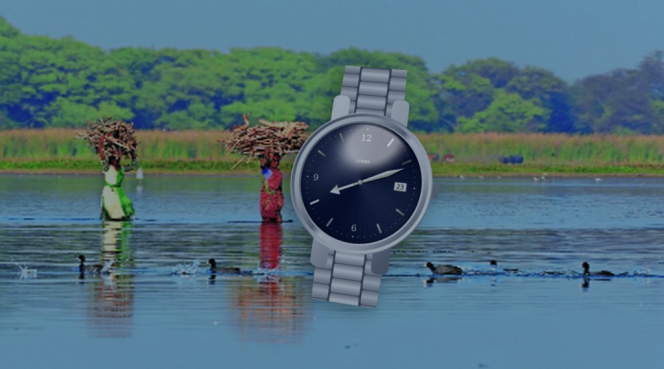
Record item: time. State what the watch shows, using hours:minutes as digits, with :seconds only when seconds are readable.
8:11
